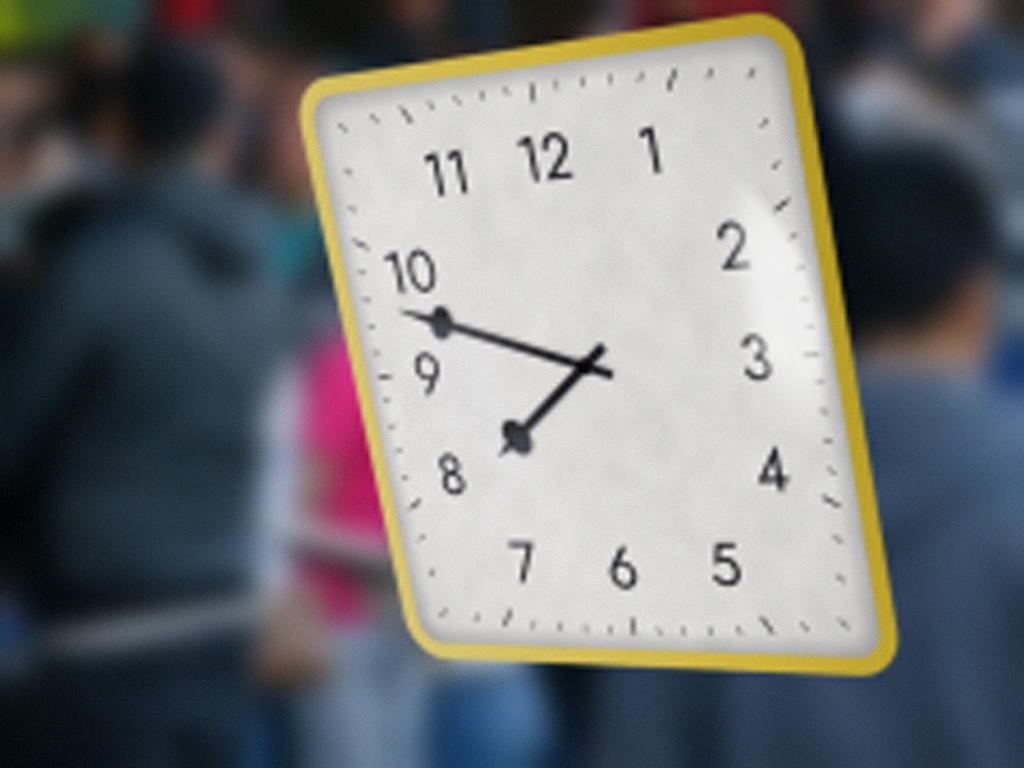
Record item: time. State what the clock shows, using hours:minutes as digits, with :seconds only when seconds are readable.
7:48
